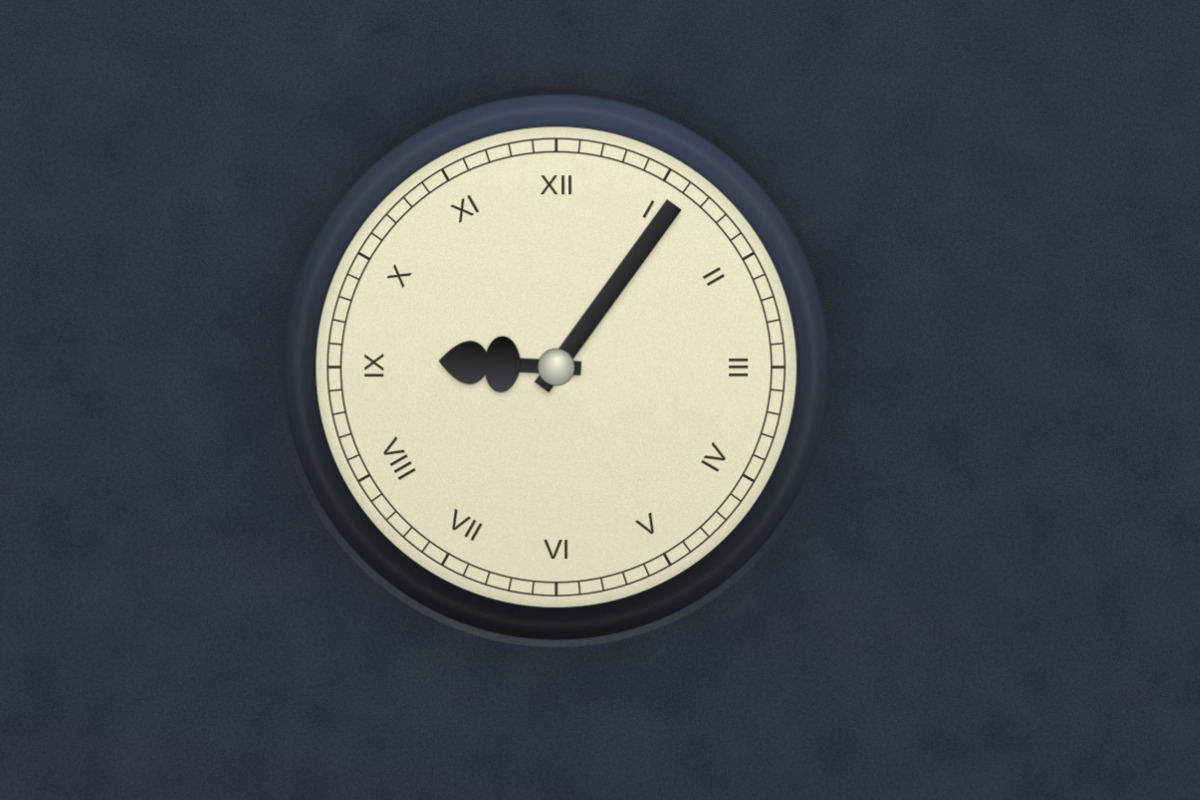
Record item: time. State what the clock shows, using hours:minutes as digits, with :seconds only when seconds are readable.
9:06
